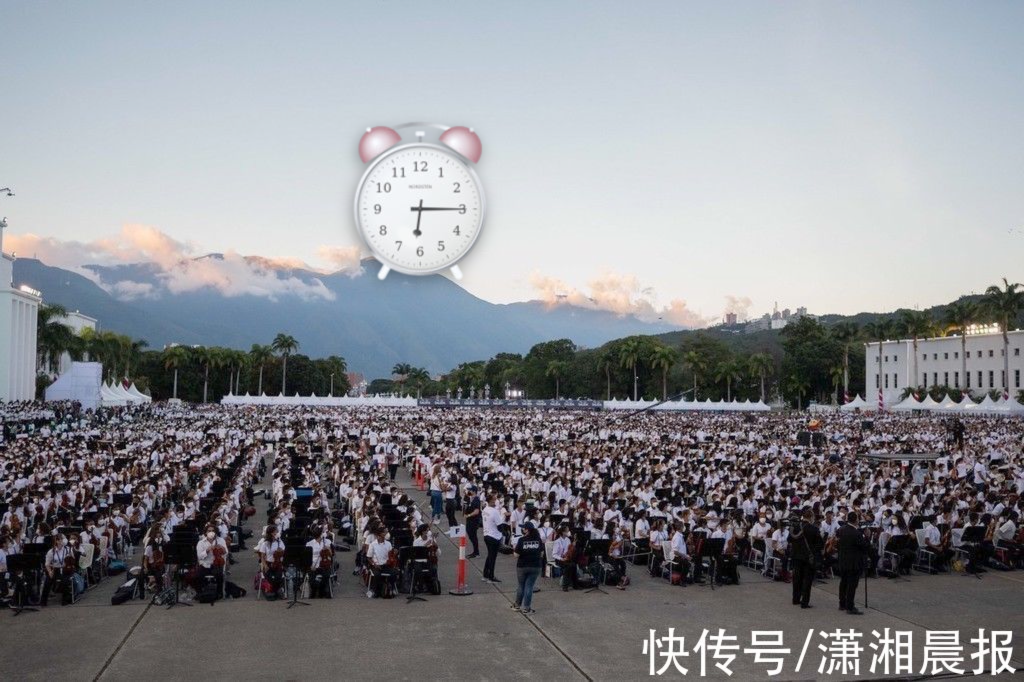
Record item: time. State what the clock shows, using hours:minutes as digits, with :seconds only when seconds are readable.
6:15
